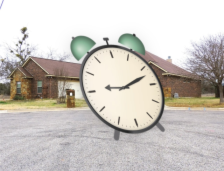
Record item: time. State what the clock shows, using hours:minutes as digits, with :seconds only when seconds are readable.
9:12
